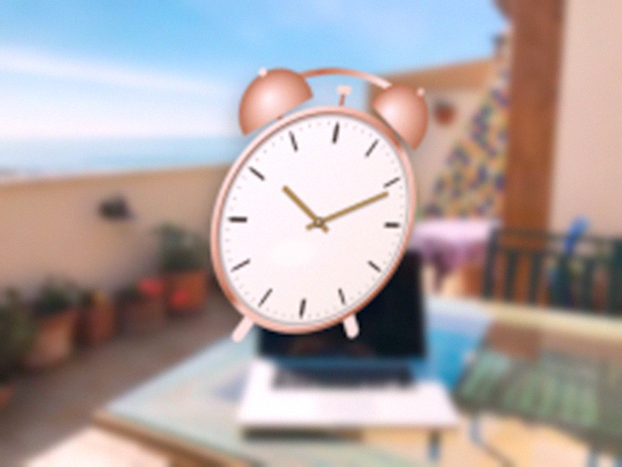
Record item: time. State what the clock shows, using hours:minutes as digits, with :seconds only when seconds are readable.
10:11
